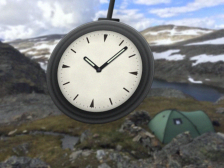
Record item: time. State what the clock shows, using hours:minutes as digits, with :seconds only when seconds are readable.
10:07
